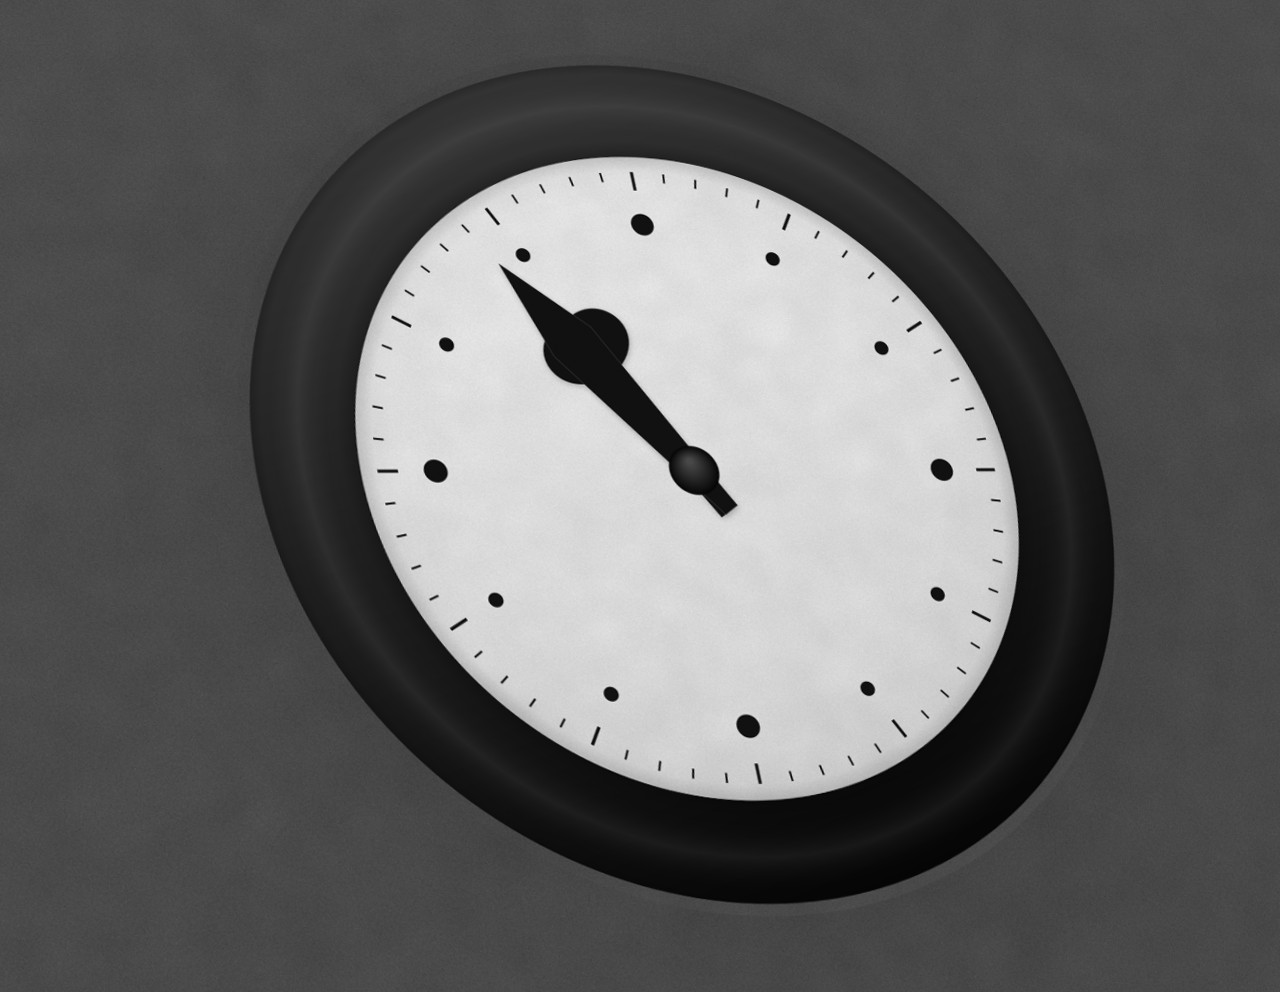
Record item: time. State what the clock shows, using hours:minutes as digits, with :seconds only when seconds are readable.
10:54
